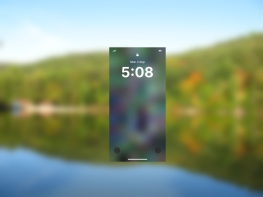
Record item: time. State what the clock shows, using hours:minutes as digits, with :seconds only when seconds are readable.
5:08
